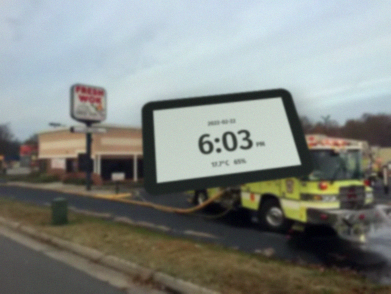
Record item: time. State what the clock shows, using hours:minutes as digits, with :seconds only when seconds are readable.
6:03
